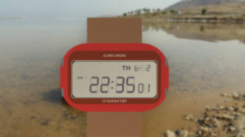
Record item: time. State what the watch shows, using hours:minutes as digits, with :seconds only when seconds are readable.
22:35:01
